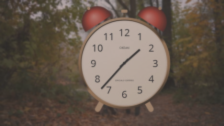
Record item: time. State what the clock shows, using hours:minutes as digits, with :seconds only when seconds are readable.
1:37
